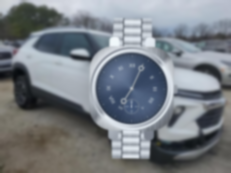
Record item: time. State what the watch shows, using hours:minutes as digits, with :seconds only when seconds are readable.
7:04
